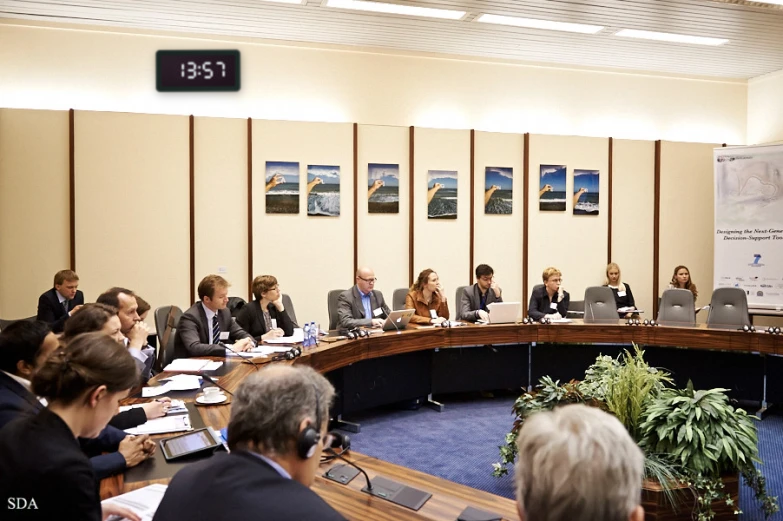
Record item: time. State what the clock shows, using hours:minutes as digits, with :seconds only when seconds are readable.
13:57
